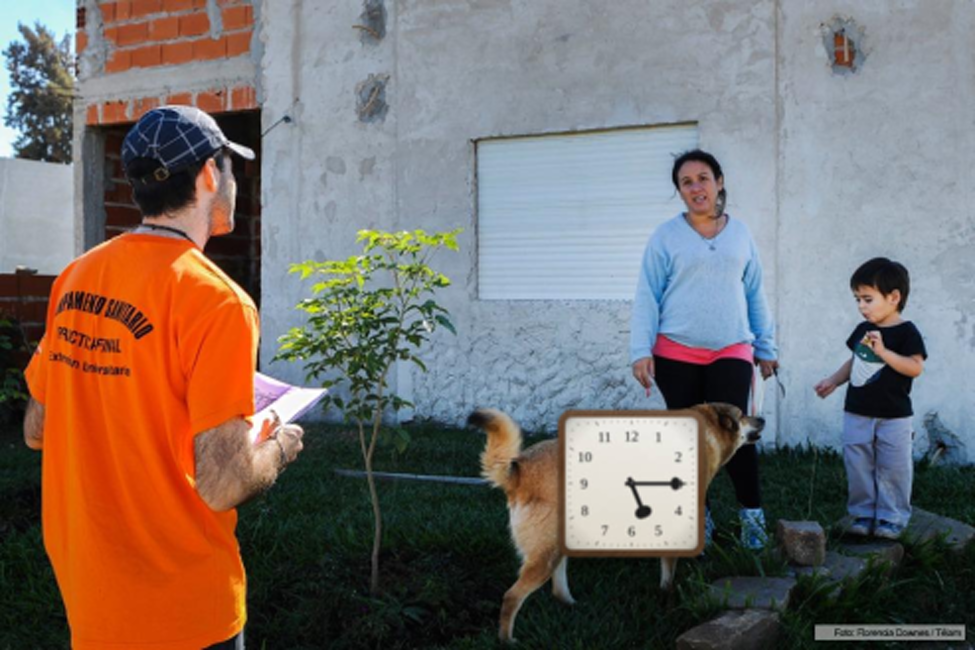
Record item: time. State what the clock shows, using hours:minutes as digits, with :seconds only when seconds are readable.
5:15
